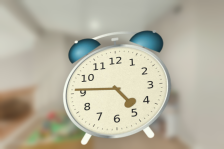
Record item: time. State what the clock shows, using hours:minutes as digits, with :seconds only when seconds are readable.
4:46
